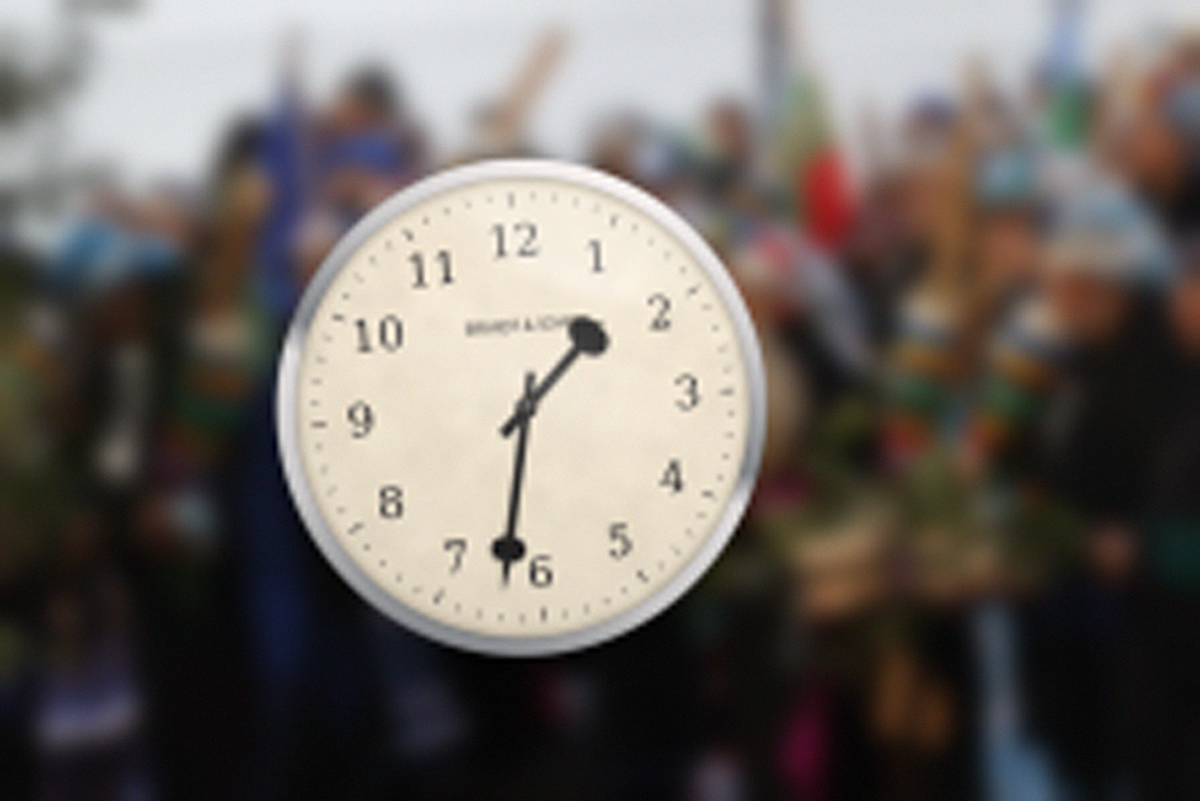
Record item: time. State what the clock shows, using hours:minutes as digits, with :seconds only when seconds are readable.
1:32
